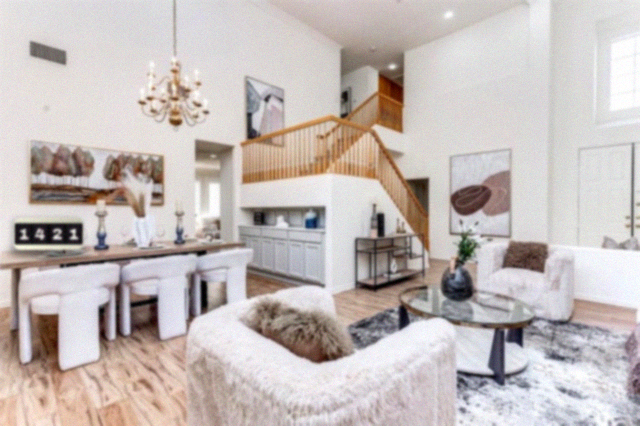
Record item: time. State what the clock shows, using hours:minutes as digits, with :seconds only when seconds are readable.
14:21
